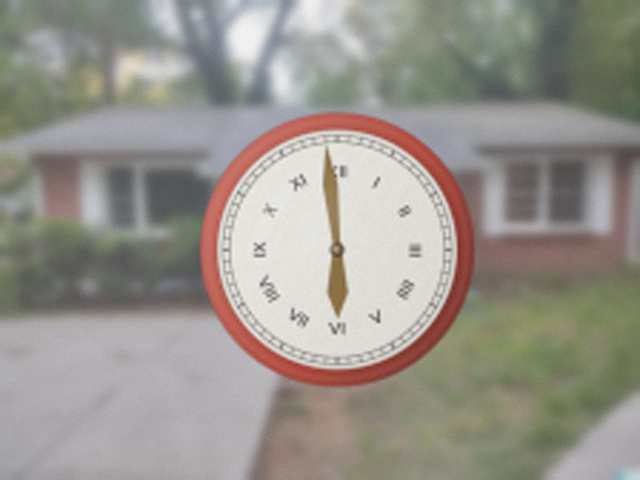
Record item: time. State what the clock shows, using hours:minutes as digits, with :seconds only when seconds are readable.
5:59
